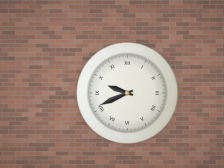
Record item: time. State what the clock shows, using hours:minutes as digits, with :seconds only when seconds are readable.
9:41
